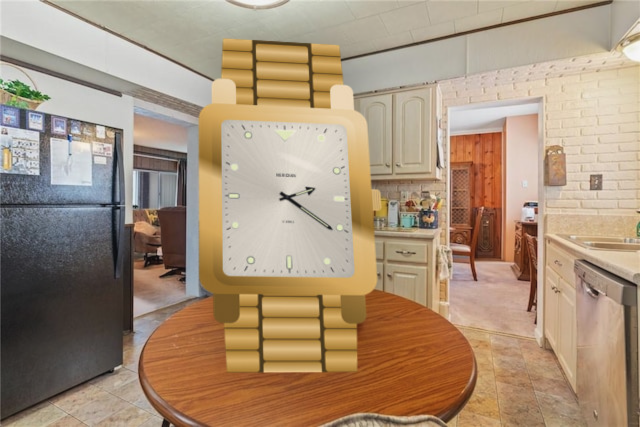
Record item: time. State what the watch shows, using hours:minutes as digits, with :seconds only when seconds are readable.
2:21
